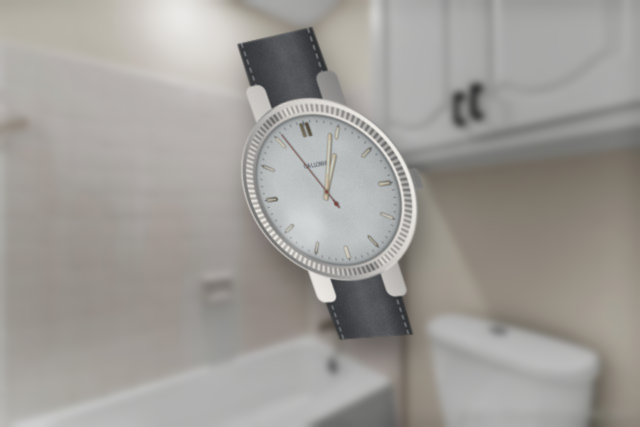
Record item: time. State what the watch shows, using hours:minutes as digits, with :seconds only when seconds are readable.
1:03:56
